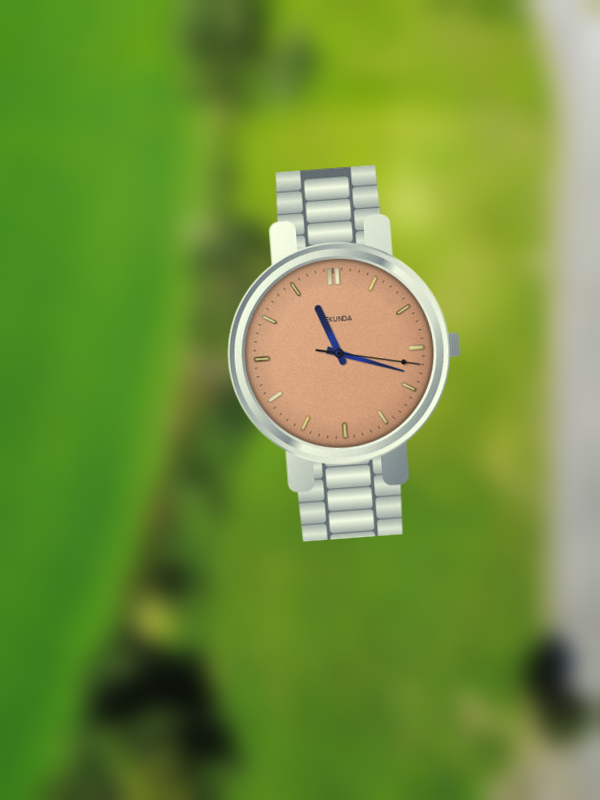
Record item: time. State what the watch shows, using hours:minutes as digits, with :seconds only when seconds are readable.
11:18:17
